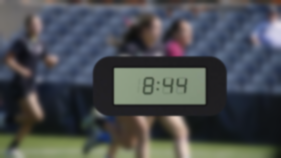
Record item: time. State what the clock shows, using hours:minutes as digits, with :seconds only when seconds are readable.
8:44
